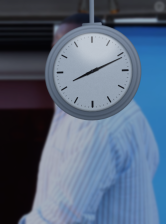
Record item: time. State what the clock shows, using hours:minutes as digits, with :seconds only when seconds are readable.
8:11
